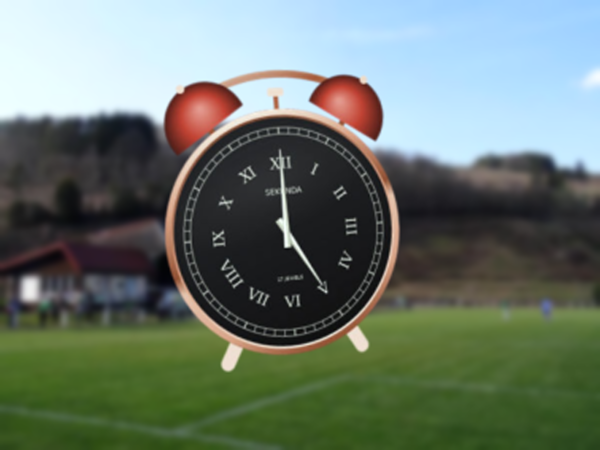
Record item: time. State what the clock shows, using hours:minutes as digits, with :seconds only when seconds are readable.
5:00
